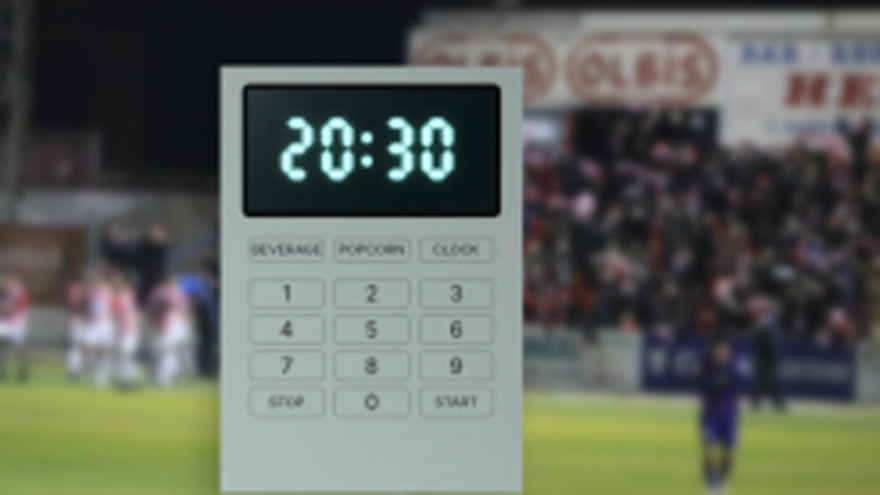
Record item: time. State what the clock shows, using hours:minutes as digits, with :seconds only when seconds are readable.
20:30
